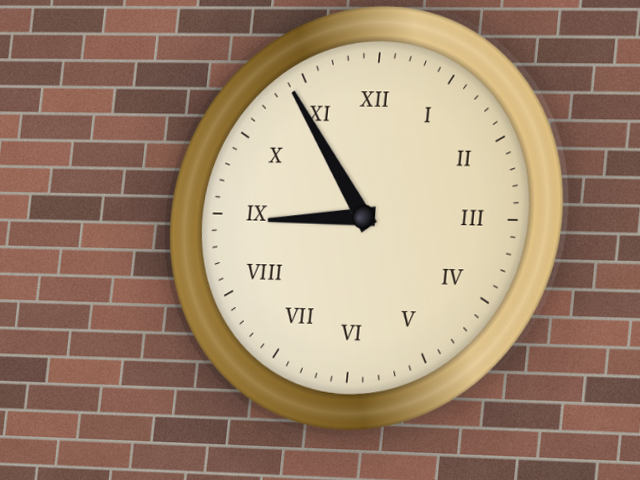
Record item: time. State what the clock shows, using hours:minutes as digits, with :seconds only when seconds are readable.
8:54
